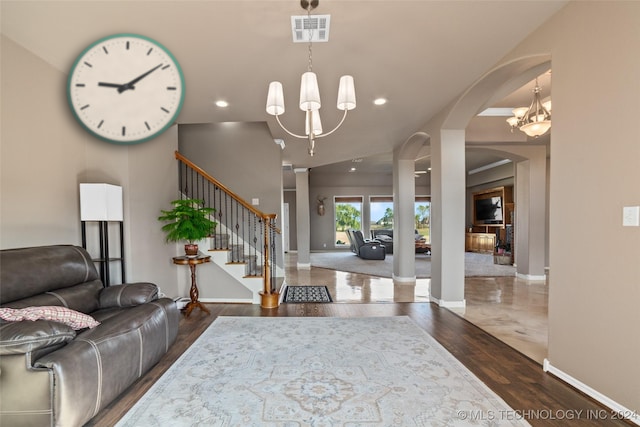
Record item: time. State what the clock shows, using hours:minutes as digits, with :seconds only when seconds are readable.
9:09
